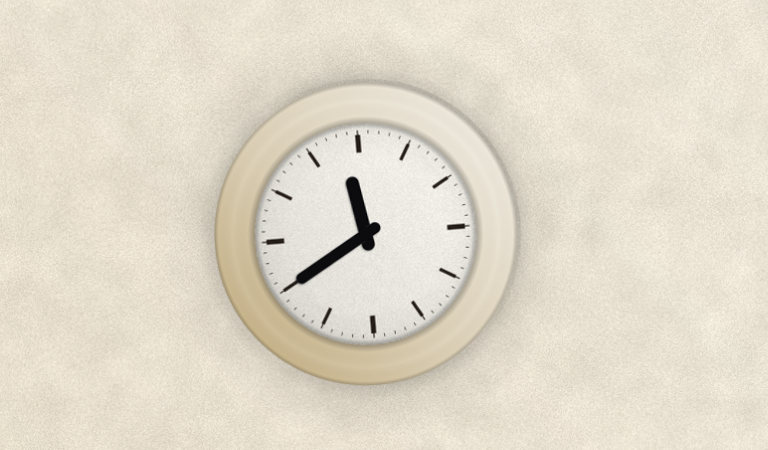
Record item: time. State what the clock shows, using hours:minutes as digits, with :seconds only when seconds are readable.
11:40
